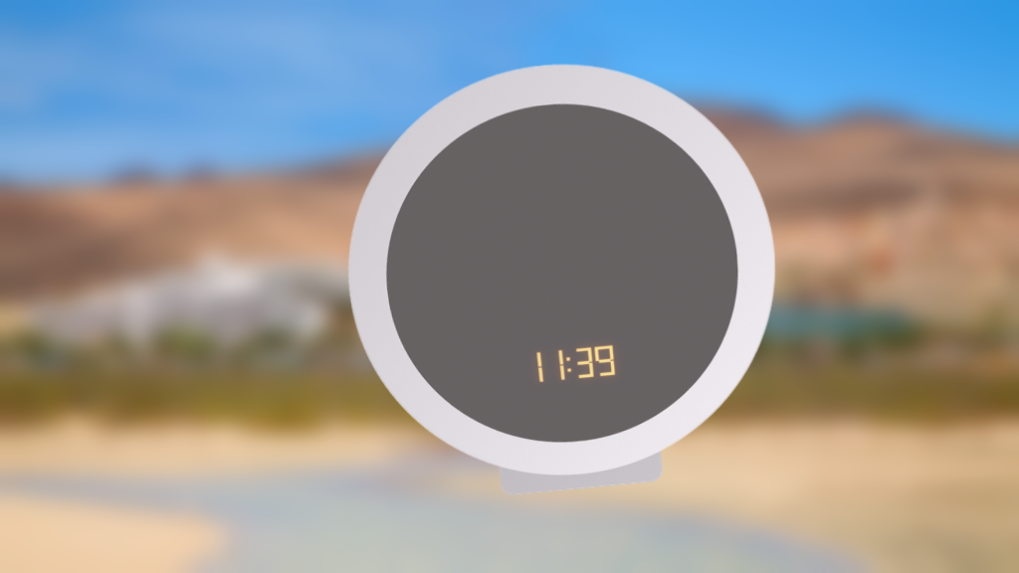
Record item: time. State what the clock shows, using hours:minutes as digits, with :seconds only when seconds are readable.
11:39
